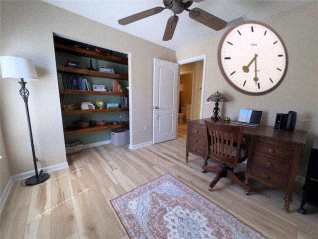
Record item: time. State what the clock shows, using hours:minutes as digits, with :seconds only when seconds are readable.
7:31
